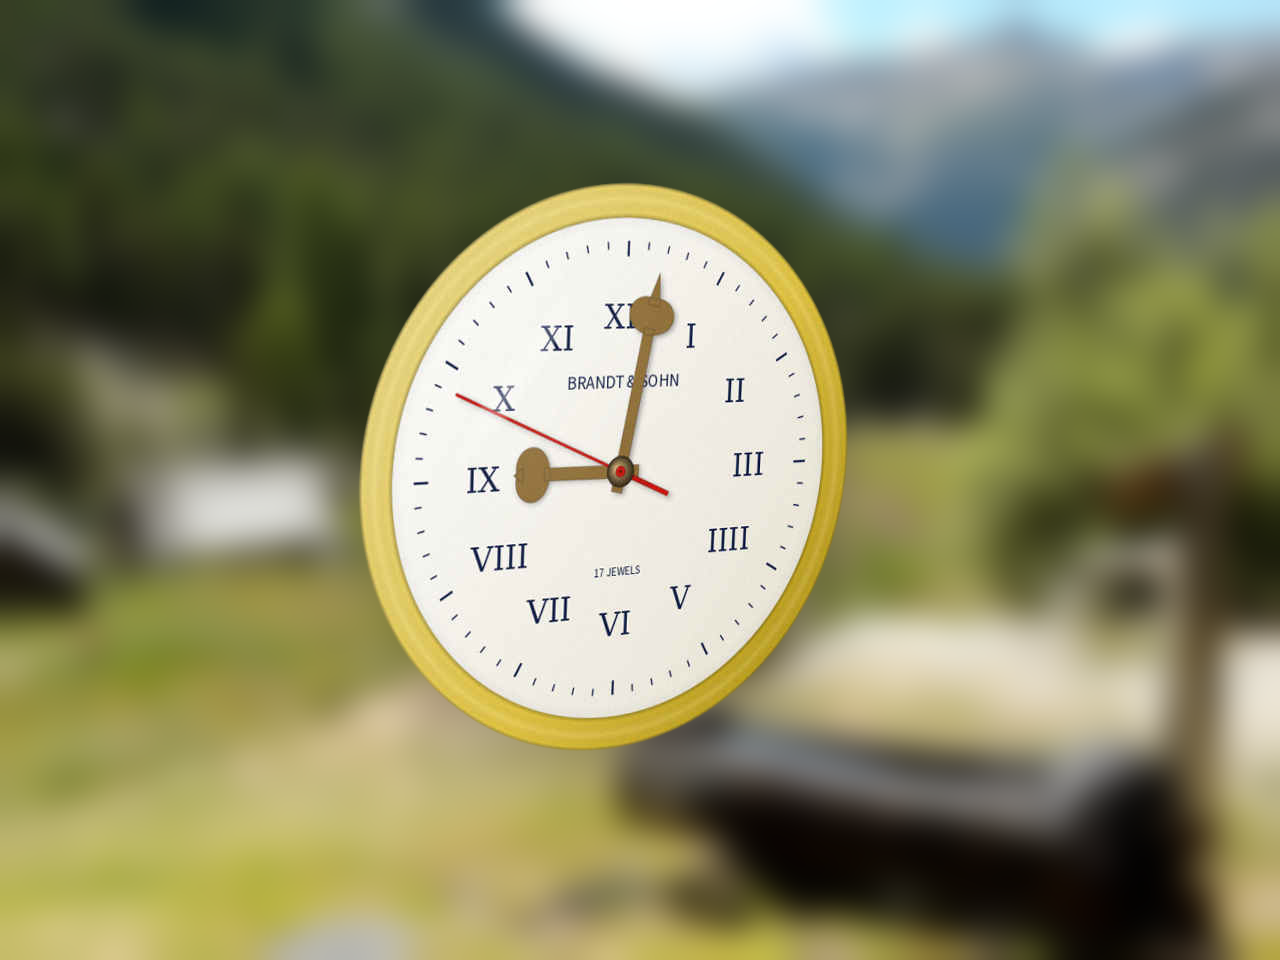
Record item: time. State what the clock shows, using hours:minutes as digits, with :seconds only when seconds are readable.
9:01:49
